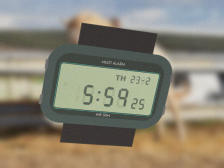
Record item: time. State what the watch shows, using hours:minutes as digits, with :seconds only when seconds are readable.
5:59:25
